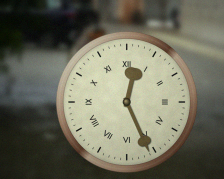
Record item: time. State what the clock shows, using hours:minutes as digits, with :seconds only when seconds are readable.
12:26
